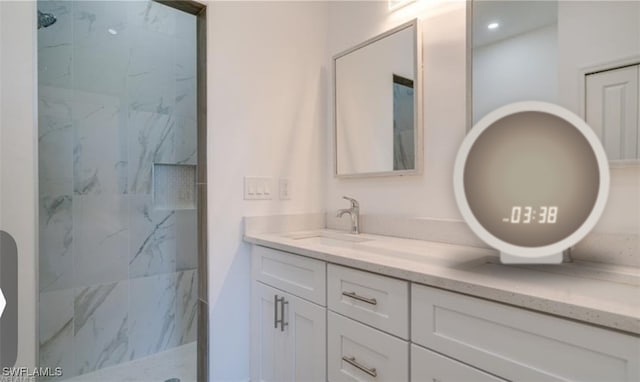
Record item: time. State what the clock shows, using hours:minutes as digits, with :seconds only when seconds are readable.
3:38
